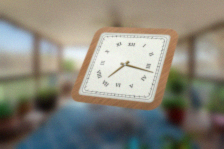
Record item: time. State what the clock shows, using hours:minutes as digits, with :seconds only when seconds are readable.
7:17
